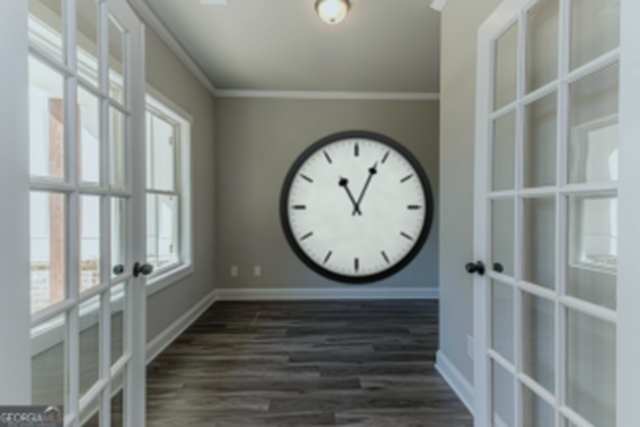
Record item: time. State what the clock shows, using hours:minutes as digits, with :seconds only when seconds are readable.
11:04
